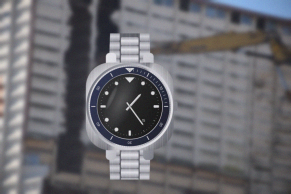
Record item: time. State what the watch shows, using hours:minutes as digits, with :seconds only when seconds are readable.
1:24
